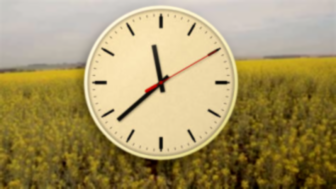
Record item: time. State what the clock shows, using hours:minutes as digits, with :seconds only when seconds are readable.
11:38:10
